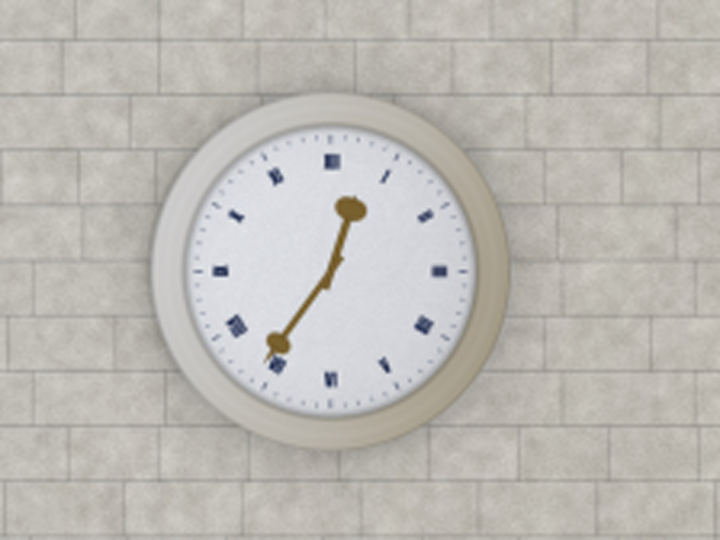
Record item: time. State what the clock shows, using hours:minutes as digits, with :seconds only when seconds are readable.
12:36
